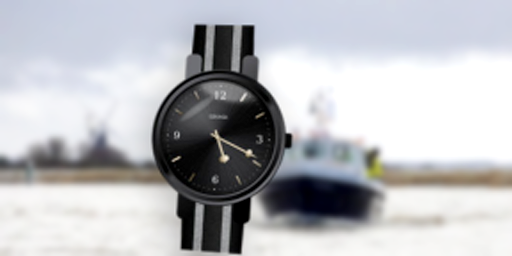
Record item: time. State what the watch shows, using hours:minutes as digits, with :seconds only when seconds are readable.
5:19
